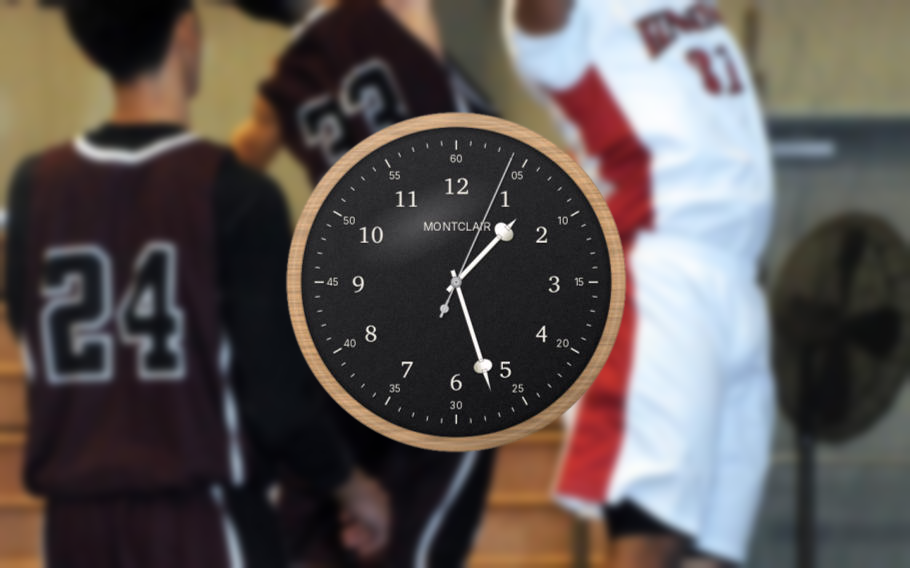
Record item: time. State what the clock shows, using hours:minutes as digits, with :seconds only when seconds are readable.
1:27:04
